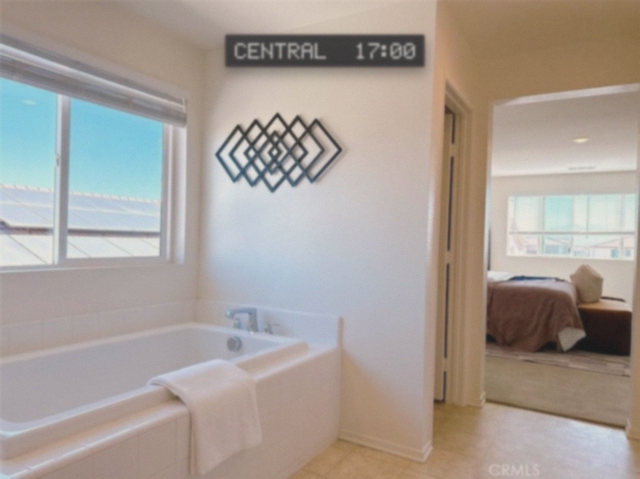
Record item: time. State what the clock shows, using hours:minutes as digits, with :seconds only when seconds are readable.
17:00
